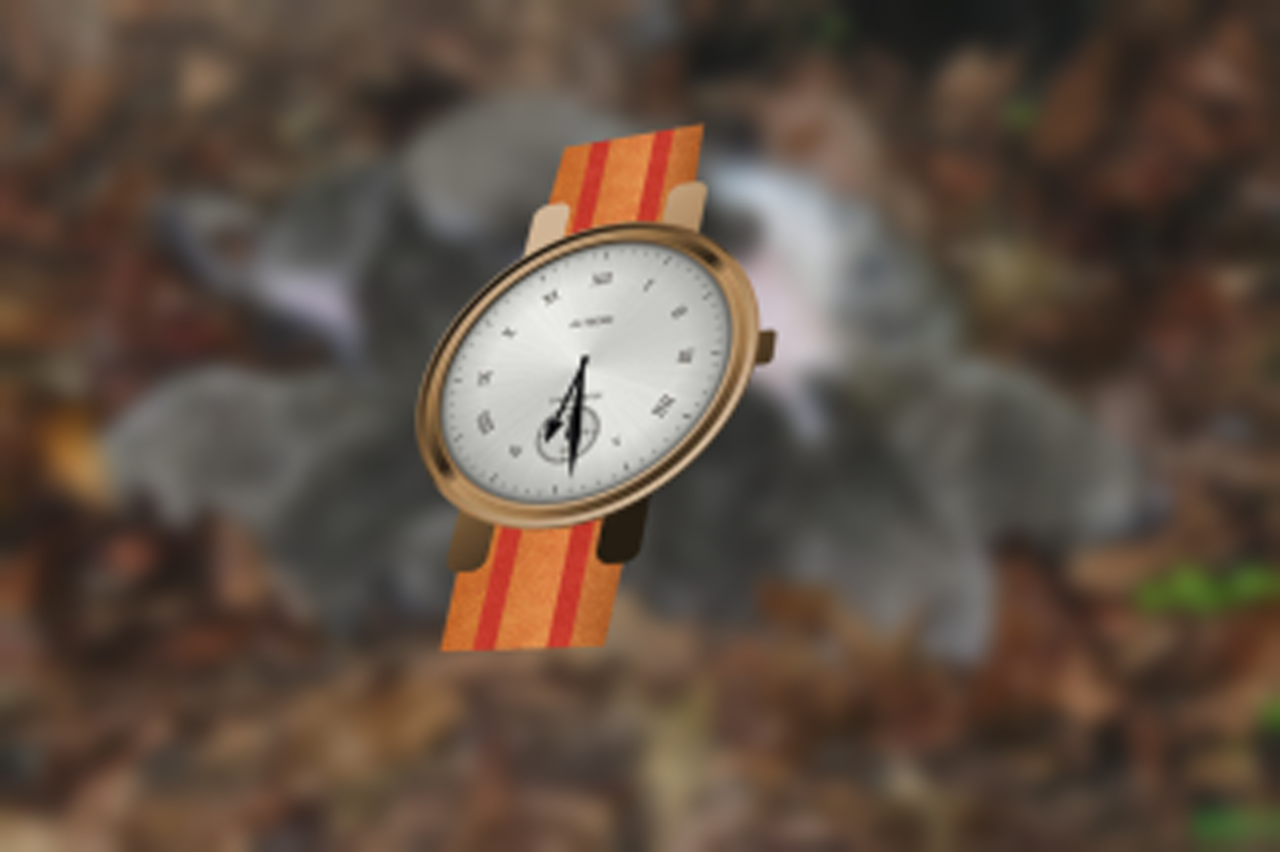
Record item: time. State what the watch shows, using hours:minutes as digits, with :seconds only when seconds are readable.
6:29
